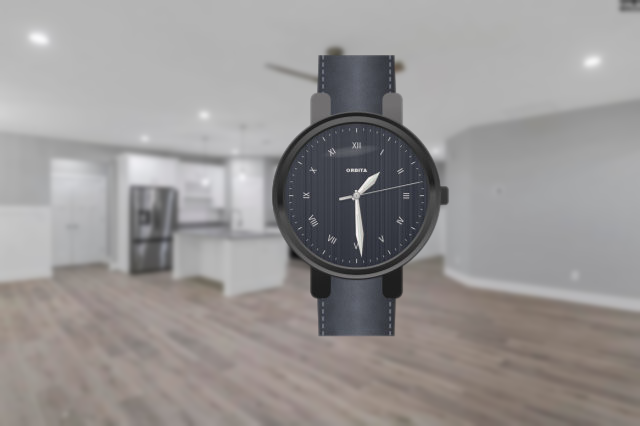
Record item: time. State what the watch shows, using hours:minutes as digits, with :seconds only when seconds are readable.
1:29:13
